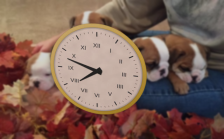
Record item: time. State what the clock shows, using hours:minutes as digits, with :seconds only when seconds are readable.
7:48
